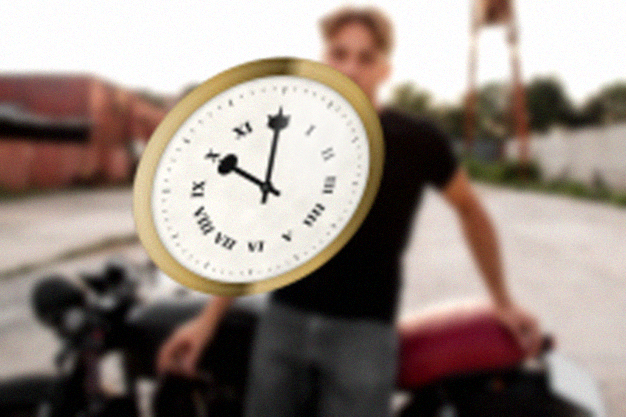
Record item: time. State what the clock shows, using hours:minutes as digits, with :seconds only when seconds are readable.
10:00
